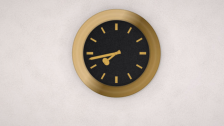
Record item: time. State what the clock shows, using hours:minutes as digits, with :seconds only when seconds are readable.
7:43
